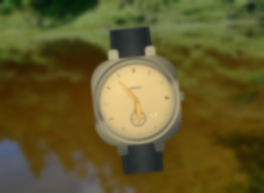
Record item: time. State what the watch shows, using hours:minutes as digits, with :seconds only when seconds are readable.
5:54
